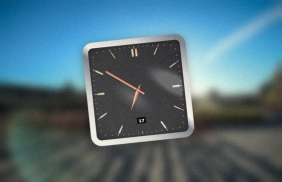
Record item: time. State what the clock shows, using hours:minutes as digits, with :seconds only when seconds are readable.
6:51
